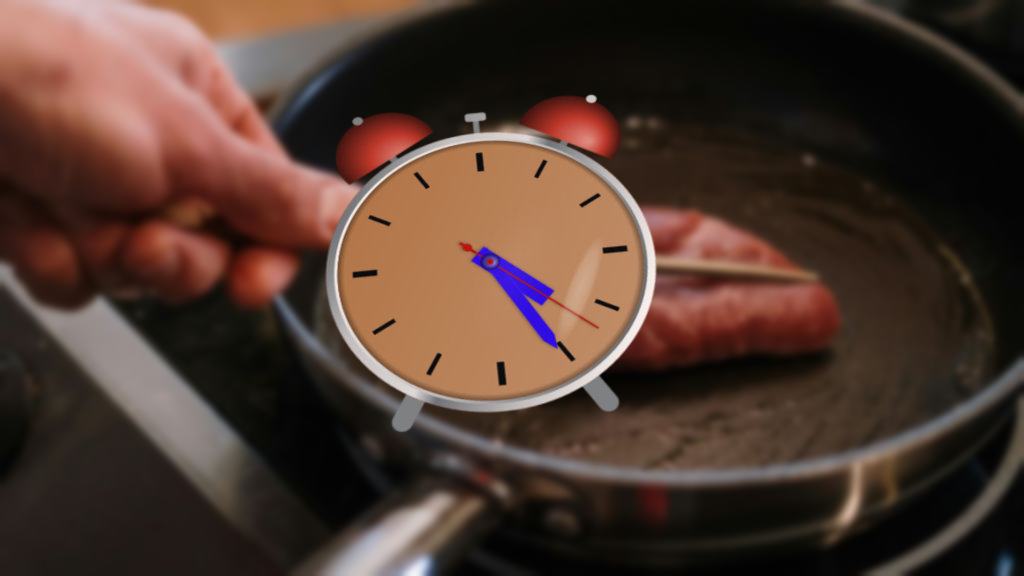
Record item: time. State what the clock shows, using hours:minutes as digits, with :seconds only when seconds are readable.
4:25:22
